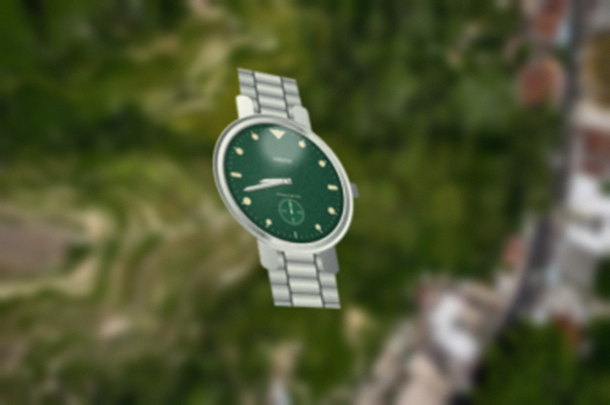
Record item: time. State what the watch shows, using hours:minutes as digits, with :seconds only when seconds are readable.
8:42
